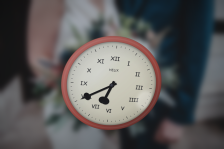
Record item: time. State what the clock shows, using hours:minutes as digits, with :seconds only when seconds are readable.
6:40
